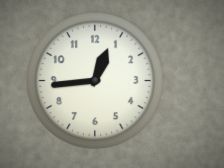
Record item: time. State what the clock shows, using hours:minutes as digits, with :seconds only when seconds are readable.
12:44
